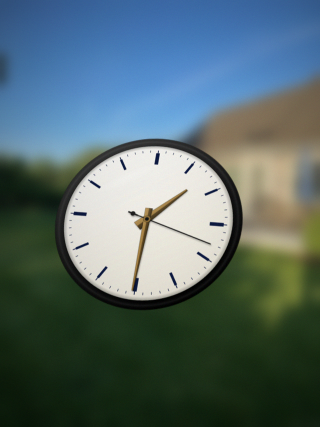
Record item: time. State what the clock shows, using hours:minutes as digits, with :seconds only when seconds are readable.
1:30:18
